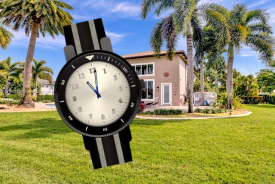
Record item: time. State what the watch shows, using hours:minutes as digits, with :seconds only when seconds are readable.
11:01
